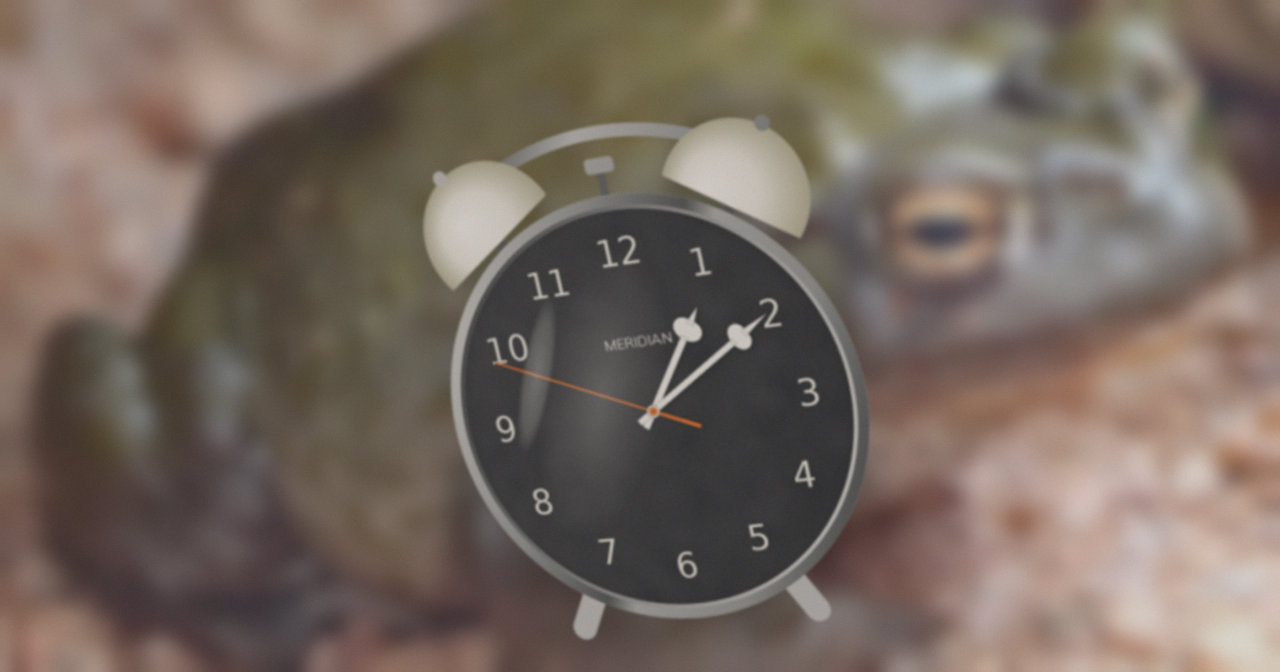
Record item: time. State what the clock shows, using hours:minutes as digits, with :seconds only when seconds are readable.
1:09:49
